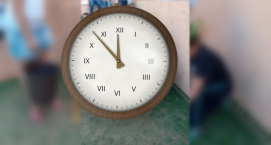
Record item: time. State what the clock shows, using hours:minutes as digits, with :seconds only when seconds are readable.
11:53
